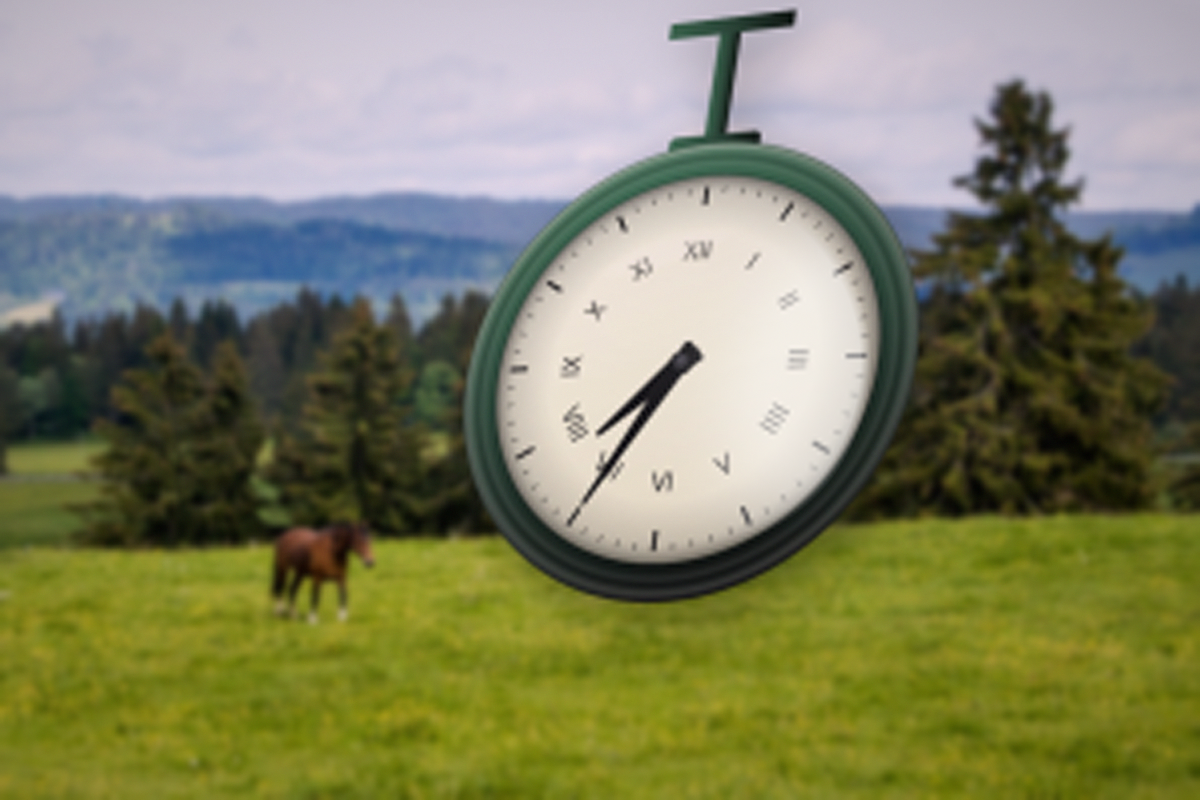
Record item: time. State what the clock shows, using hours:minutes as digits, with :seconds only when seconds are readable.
7:35
